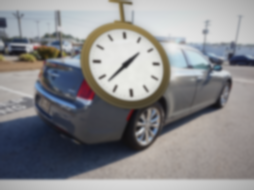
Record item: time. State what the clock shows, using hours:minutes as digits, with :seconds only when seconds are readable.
1:38
